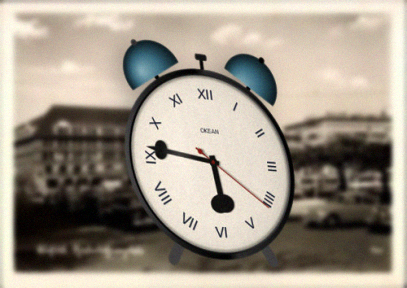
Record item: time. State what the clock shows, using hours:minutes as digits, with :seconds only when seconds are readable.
5:46:21
